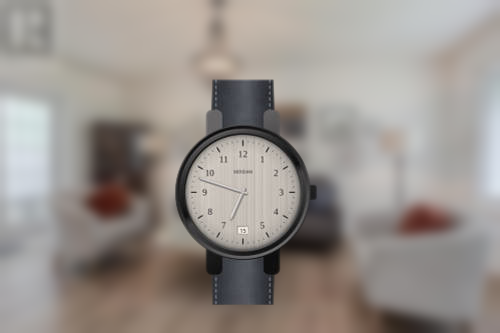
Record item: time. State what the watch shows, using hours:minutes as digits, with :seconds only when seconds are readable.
6:48
